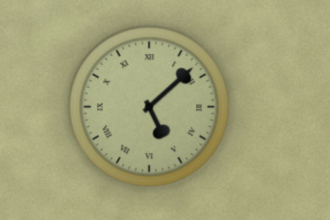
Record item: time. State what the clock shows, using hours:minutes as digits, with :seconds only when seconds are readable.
5:08
